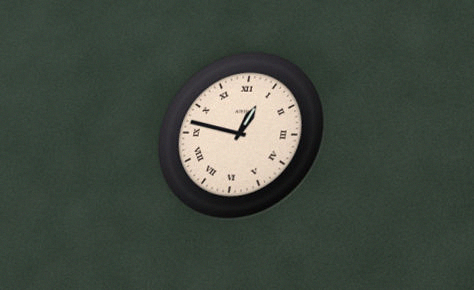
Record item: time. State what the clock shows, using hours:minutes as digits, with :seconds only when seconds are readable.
12:47
